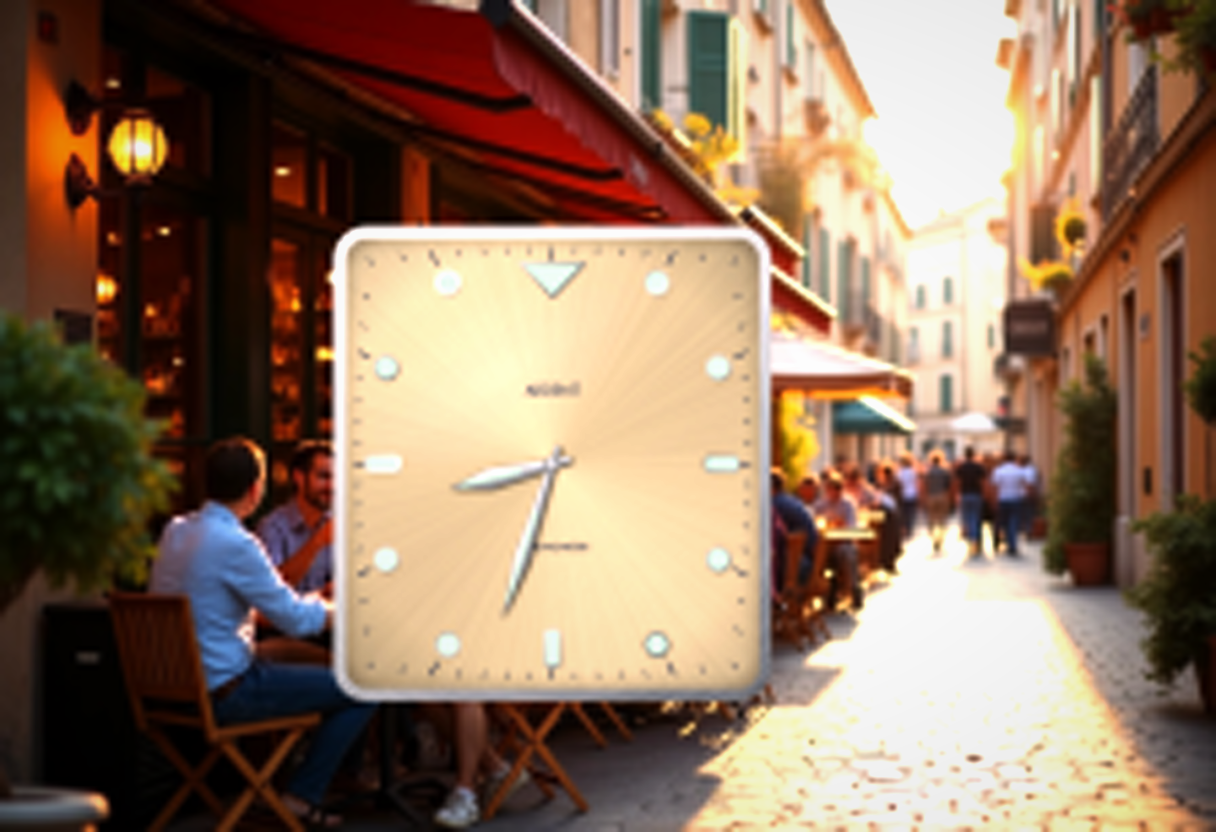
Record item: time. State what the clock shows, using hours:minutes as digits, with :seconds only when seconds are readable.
8:33
